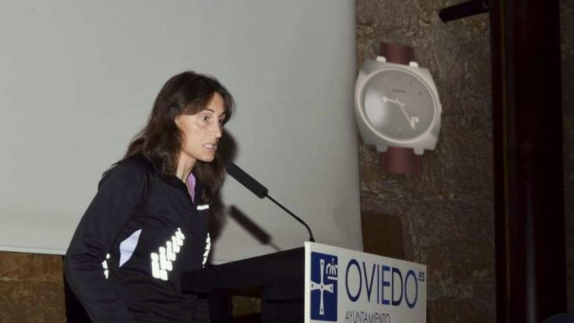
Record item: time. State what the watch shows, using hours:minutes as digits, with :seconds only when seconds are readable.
9:25
